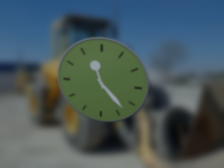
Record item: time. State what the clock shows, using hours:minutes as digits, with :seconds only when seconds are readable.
11:23
